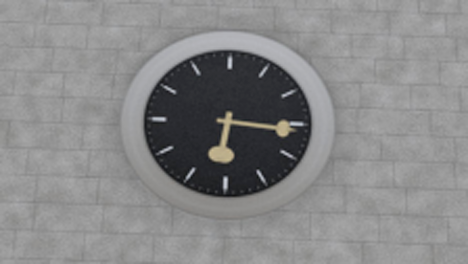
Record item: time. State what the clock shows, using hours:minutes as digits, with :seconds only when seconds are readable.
6:16
